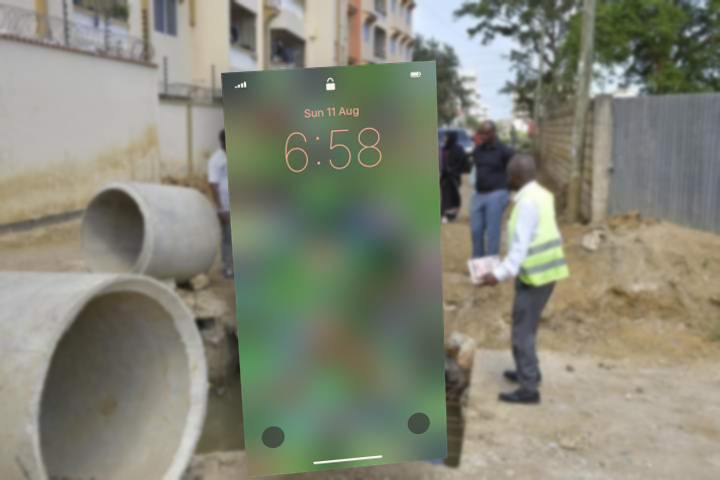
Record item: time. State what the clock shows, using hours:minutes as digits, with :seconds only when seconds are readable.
6:58
